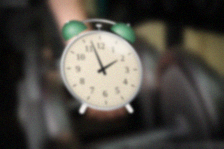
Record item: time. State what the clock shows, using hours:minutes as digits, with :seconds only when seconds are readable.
1:57
